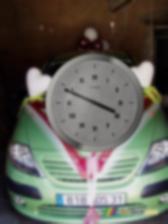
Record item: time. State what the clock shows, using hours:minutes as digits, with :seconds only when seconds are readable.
3:49
